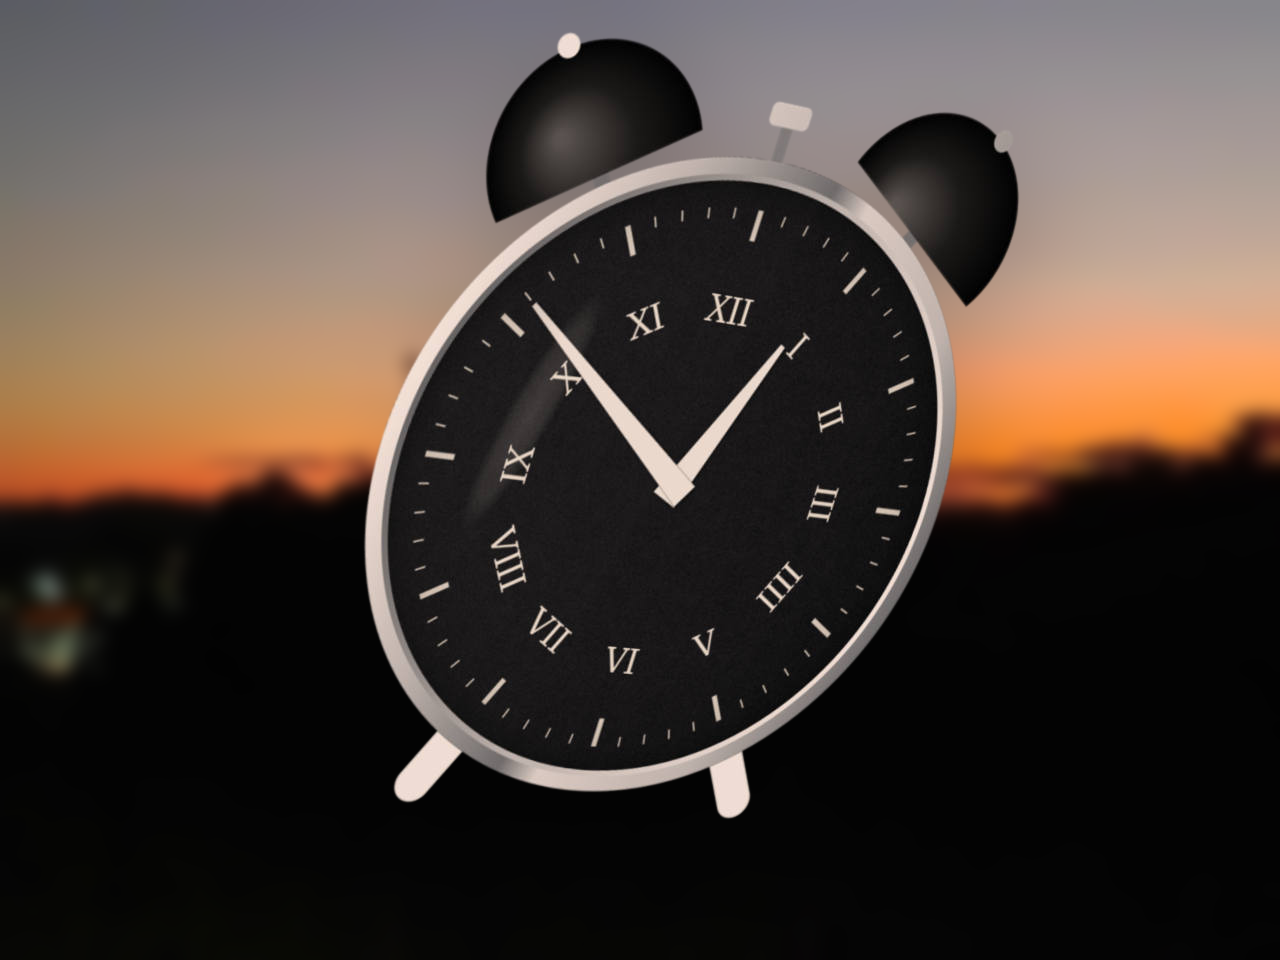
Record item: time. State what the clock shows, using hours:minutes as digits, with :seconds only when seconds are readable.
12:51
